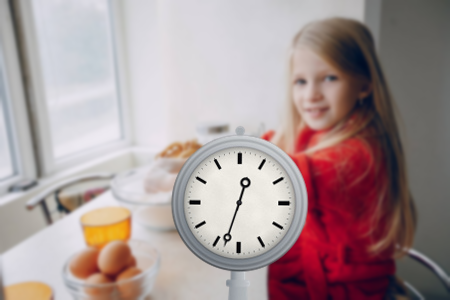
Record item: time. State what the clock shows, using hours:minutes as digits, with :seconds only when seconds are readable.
12:33
